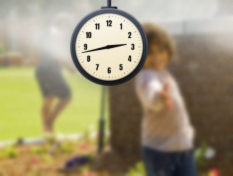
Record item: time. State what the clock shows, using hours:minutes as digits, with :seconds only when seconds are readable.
2:43
